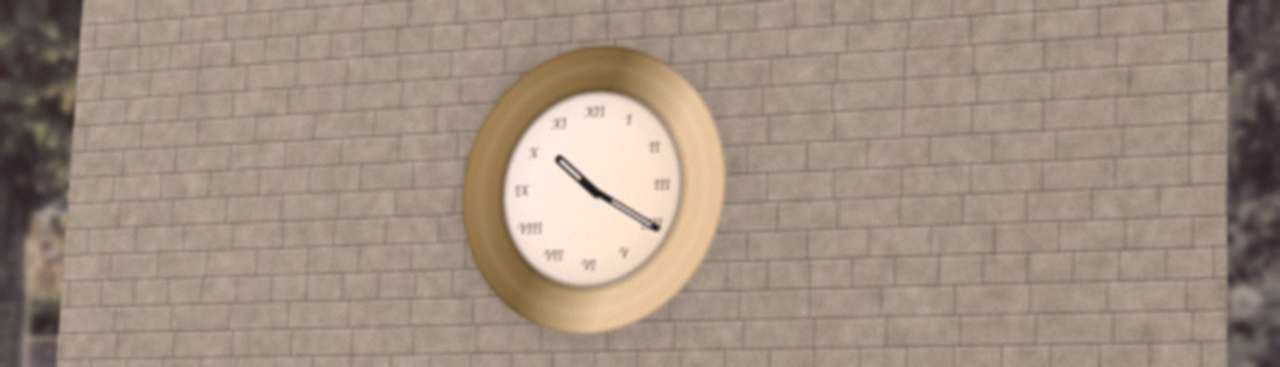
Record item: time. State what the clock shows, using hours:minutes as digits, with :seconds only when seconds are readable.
10:20
